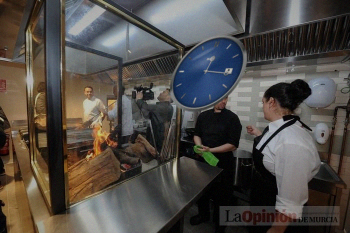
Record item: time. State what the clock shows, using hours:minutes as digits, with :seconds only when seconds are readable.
12:16
